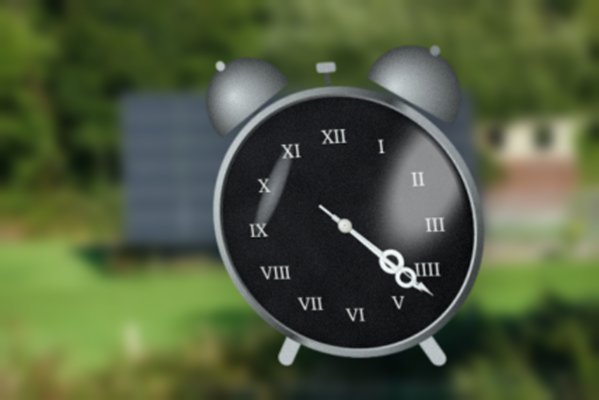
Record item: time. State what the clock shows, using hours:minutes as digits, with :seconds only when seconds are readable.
4:22:22
